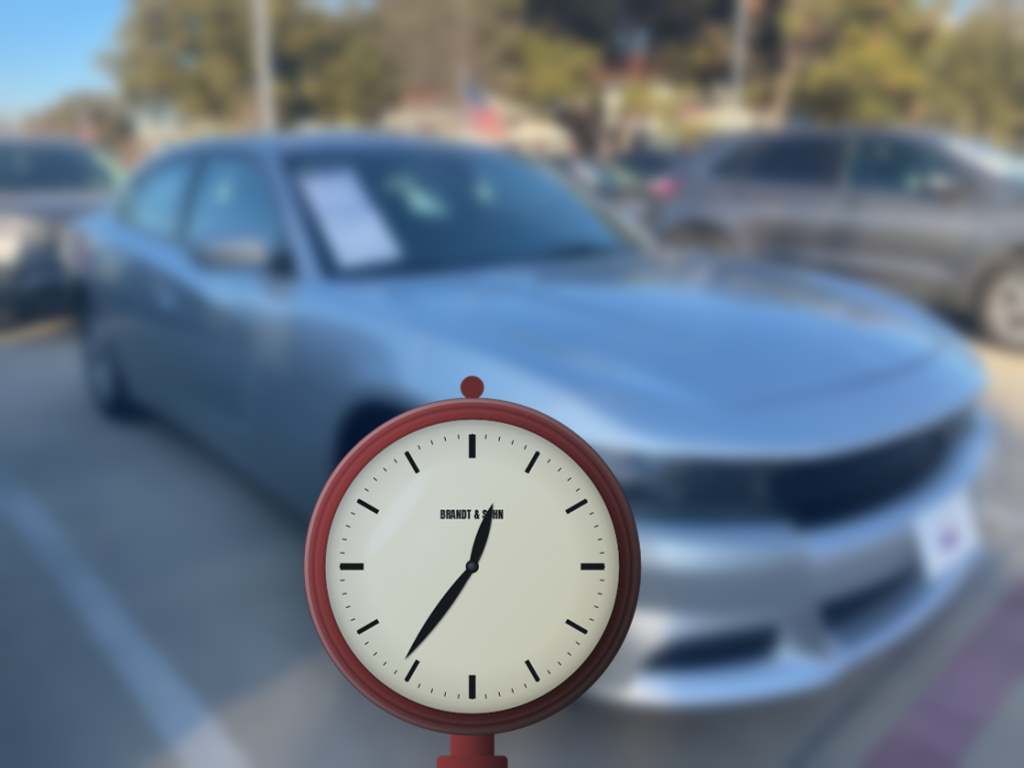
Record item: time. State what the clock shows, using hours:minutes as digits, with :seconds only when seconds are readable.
12:36
